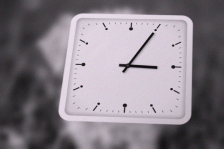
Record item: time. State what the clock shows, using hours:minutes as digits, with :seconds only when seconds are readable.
3:05
